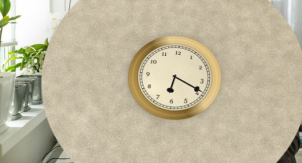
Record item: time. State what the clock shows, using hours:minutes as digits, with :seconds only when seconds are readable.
6:19
